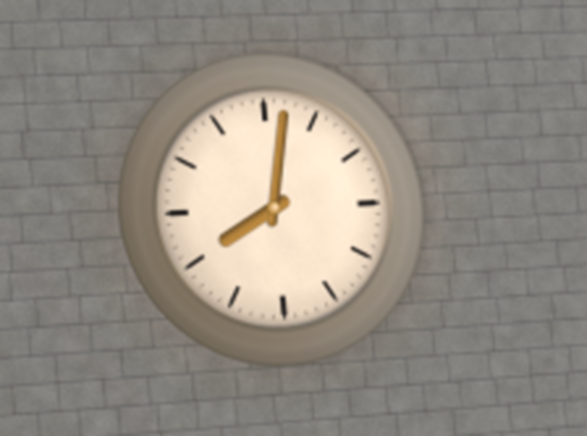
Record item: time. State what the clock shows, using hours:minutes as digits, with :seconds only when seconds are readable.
8:02
